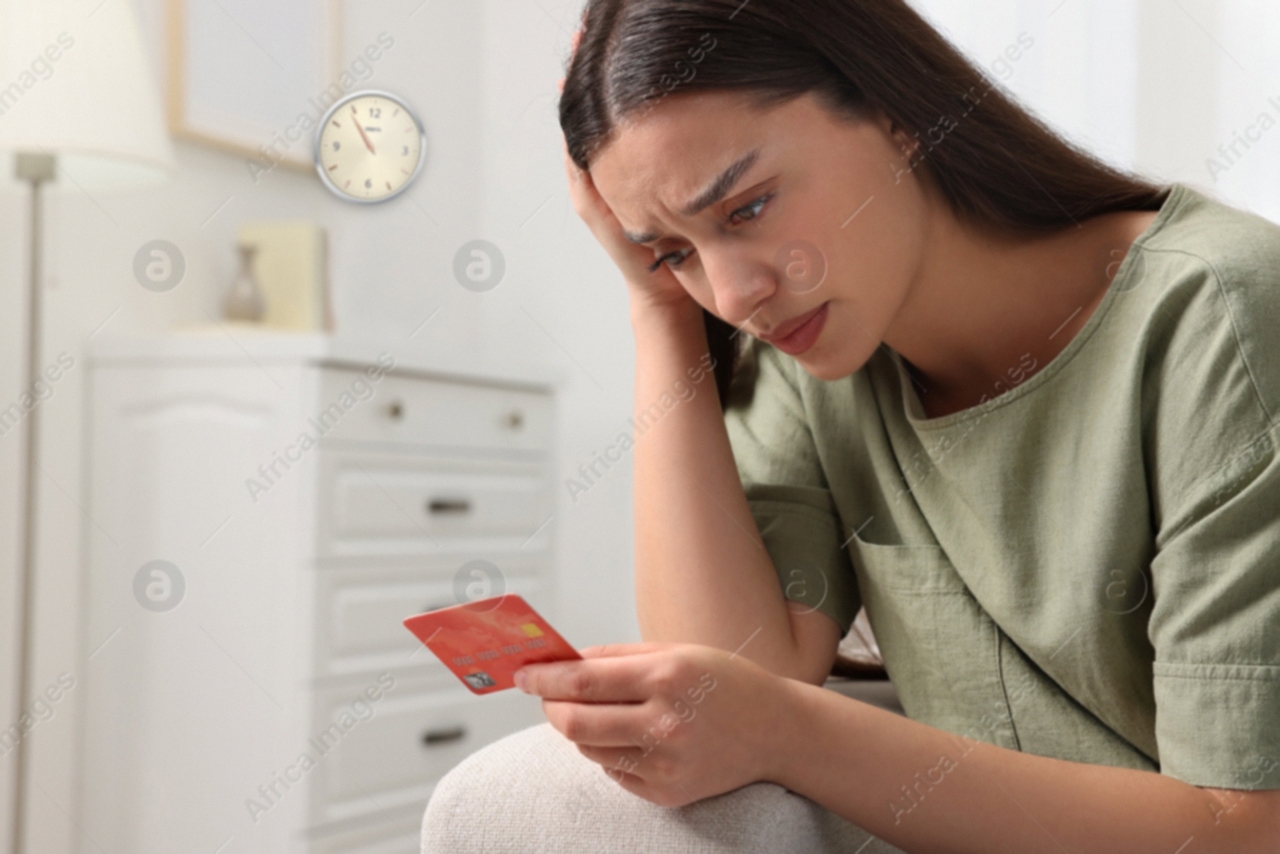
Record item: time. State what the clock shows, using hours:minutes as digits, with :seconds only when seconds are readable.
10:54
